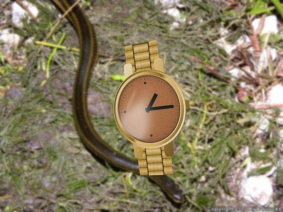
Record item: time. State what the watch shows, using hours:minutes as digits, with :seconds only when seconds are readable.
1:15
